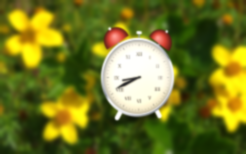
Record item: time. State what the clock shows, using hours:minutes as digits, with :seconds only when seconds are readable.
8:41
